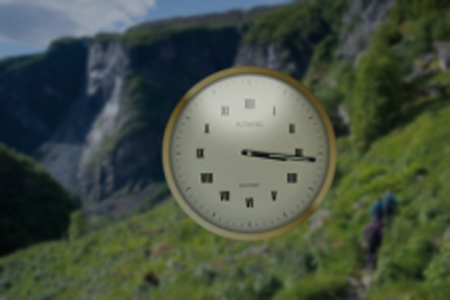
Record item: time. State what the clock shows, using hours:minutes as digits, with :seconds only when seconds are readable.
3:16
